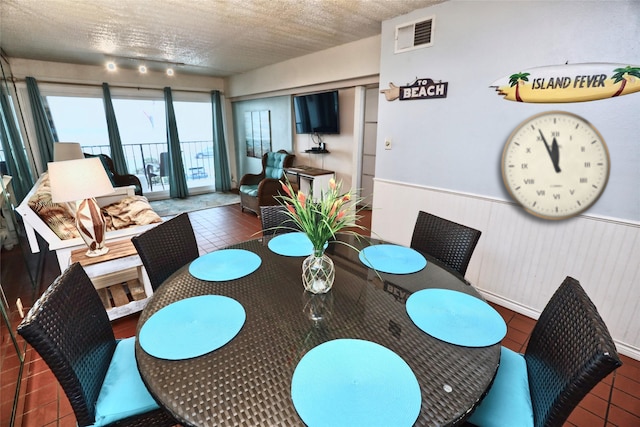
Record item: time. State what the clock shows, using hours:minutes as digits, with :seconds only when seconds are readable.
11:56
